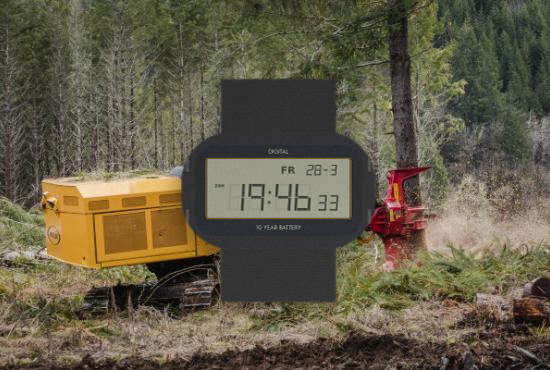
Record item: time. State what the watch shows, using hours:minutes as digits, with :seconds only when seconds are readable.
19:46:33
